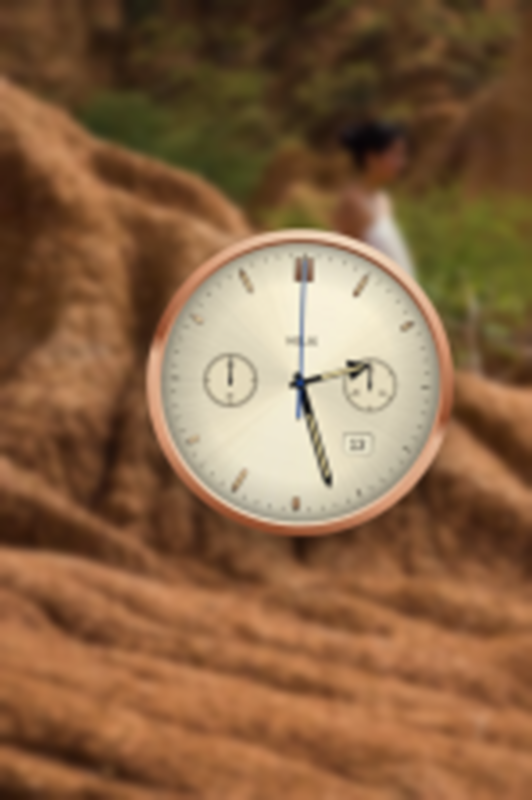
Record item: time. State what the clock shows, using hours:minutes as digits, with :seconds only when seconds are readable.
2:27
